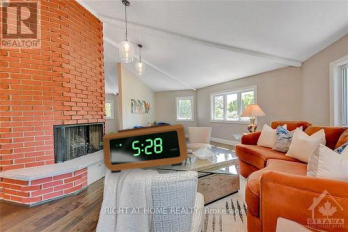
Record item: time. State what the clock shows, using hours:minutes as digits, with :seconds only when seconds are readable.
5:28
